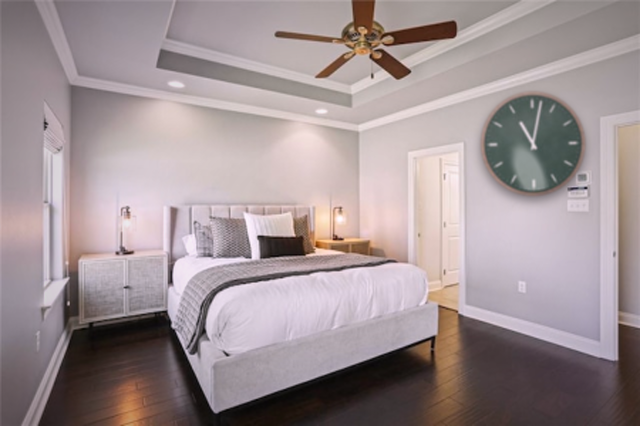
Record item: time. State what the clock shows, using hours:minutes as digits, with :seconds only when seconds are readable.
11:02
